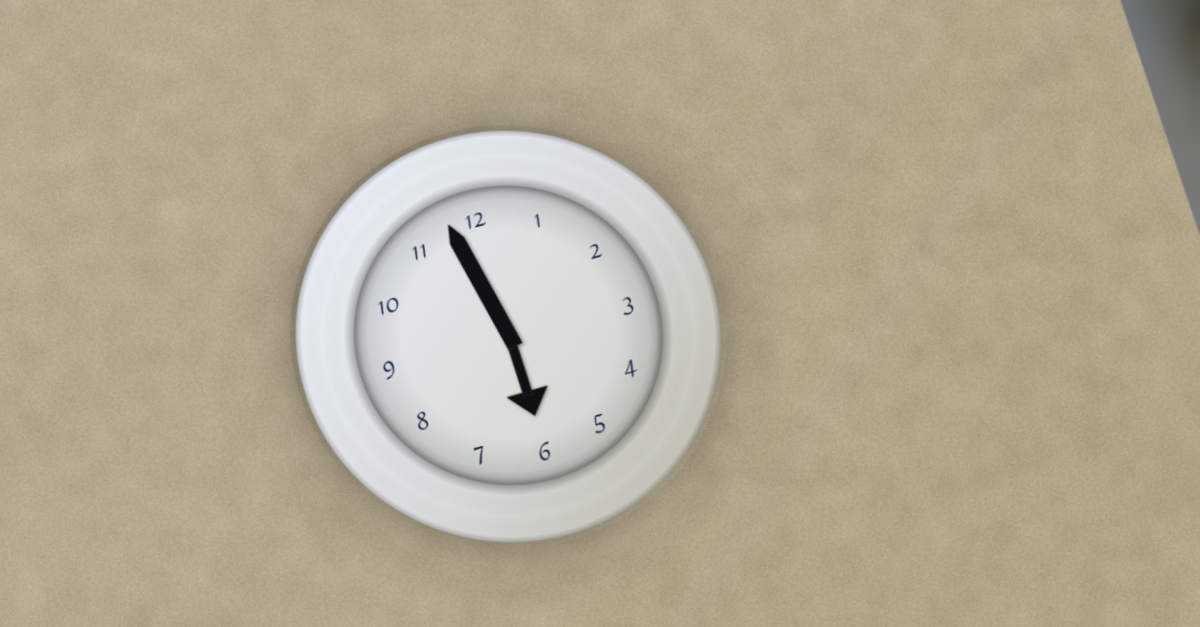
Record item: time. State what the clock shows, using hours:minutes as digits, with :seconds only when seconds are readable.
5:58
